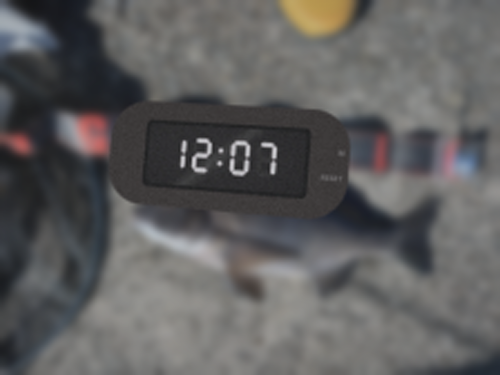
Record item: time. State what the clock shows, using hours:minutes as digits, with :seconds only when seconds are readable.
12:07
